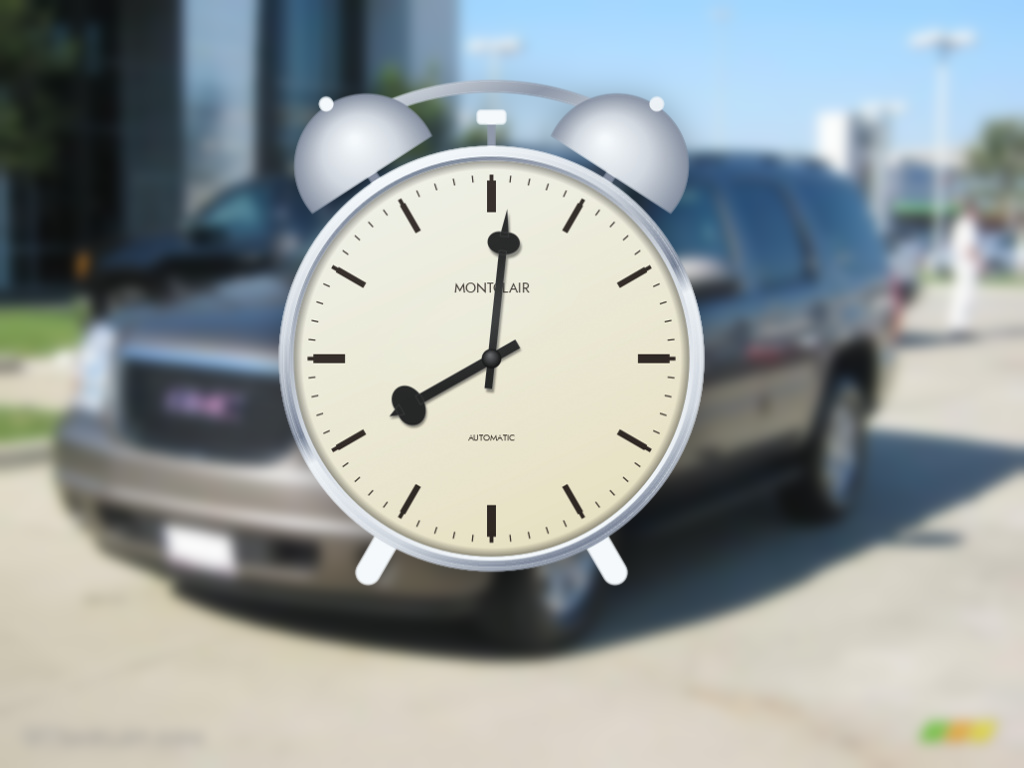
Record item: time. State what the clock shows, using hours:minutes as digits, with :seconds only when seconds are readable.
8:01
